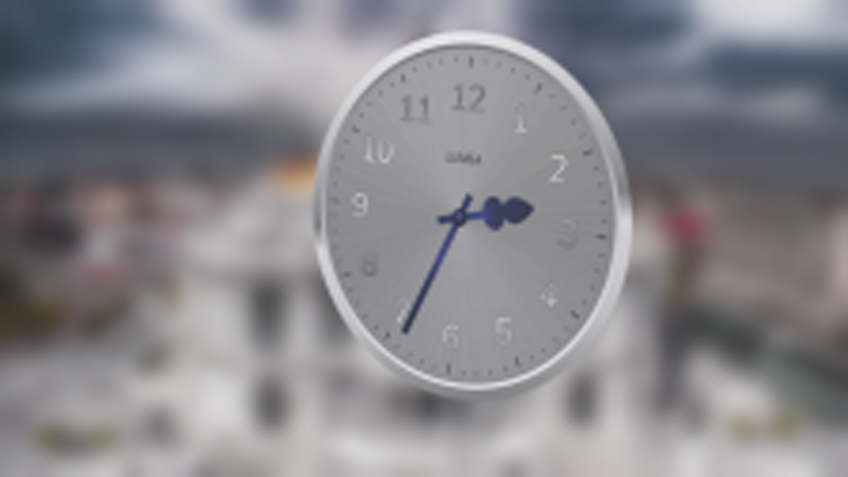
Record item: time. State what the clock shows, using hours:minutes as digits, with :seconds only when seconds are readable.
2:34
